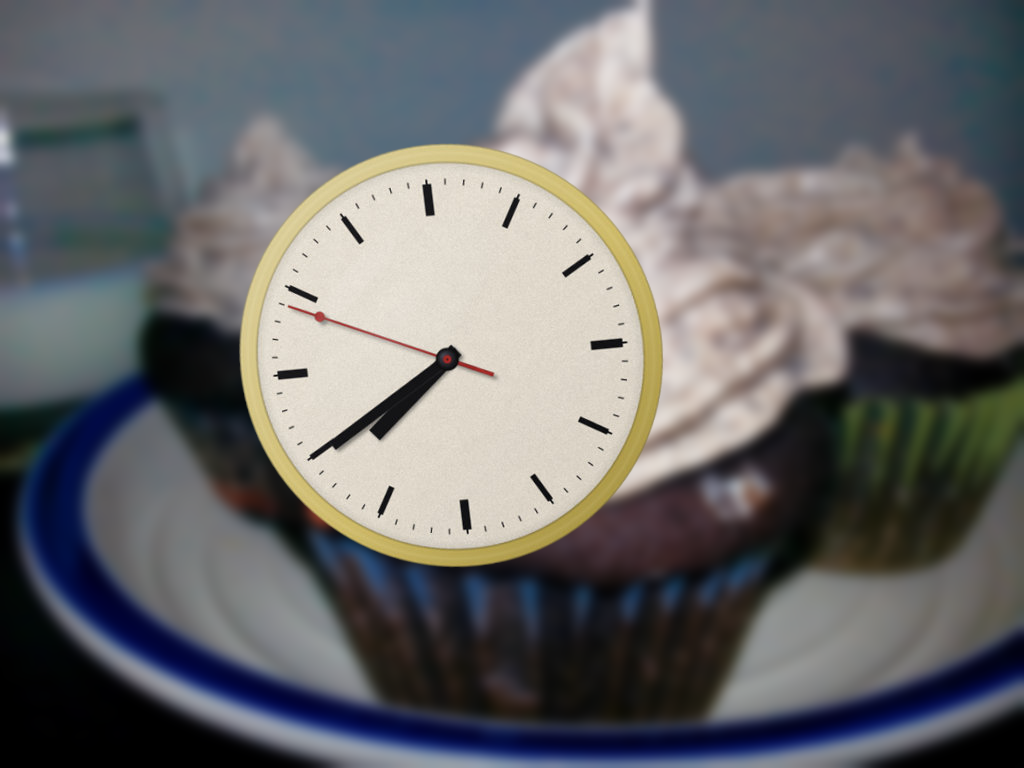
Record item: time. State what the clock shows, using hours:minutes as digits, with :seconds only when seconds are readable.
7:39:49
